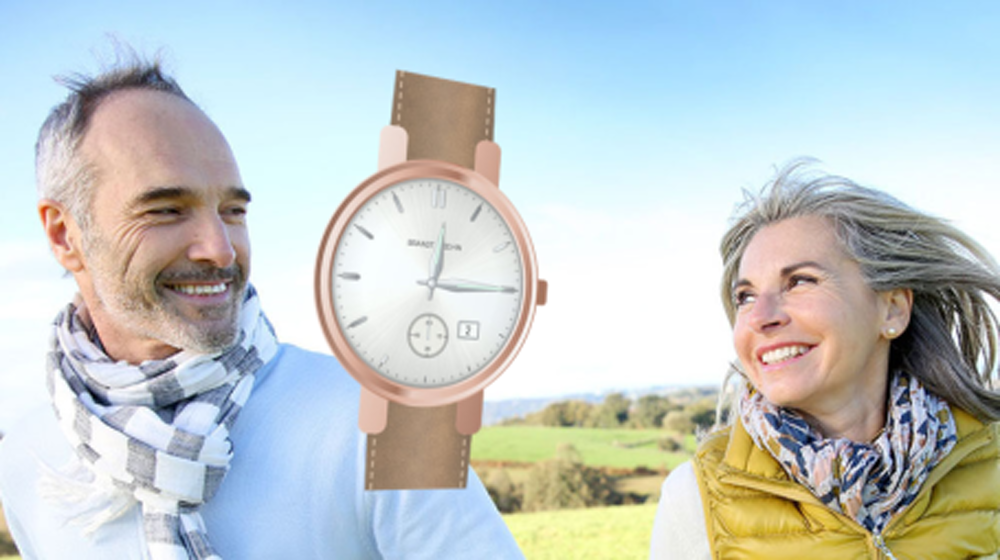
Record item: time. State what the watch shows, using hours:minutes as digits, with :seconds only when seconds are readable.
12:15
